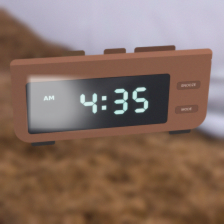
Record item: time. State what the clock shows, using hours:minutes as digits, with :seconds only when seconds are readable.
4:35
